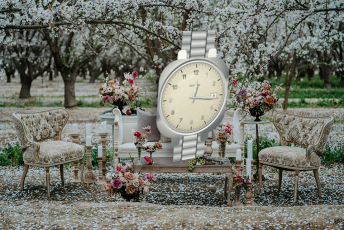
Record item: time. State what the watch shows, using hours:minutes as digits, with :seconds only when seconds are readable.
12:16
